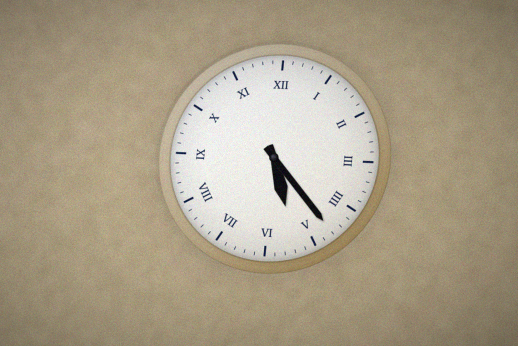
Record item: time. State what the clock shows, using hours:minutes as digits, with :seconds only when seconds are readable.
5:23
